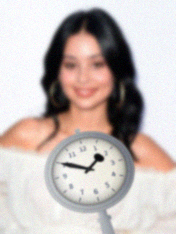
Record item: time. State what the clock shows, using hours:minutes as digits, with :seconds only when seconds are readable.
1:50
